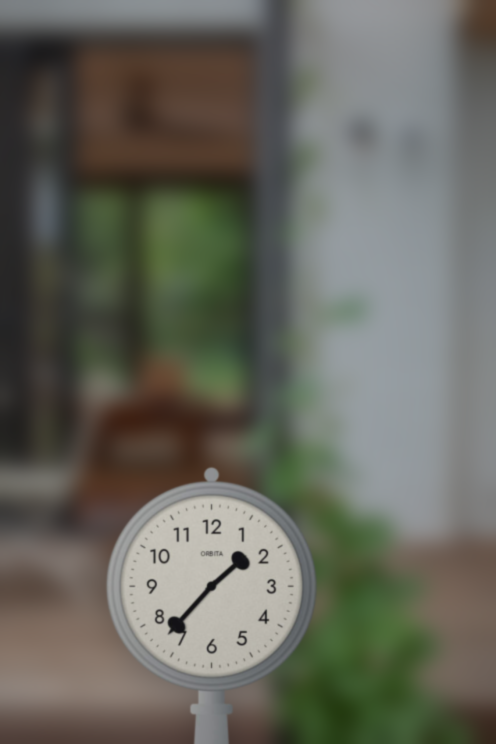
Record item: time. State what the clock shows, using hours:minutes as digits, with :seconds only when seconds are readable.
1:37
